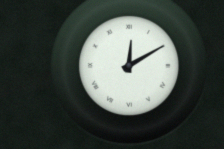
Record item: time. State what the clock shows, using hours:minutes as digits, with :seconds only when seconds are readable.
12:10
